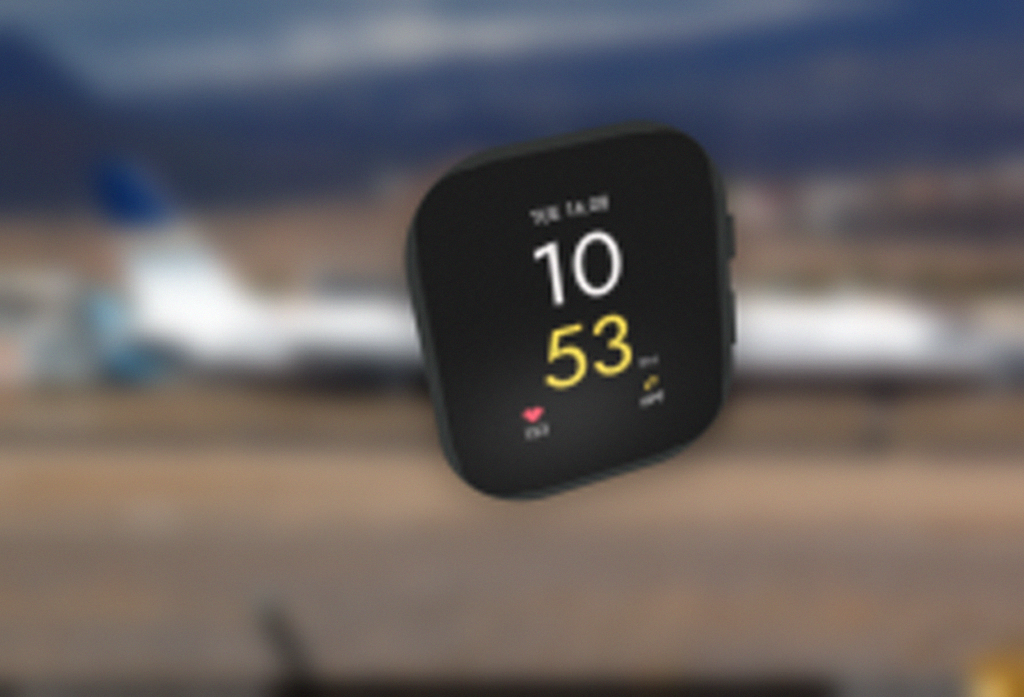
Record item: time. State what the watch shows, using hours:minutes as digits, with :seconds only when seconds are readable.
10:53
